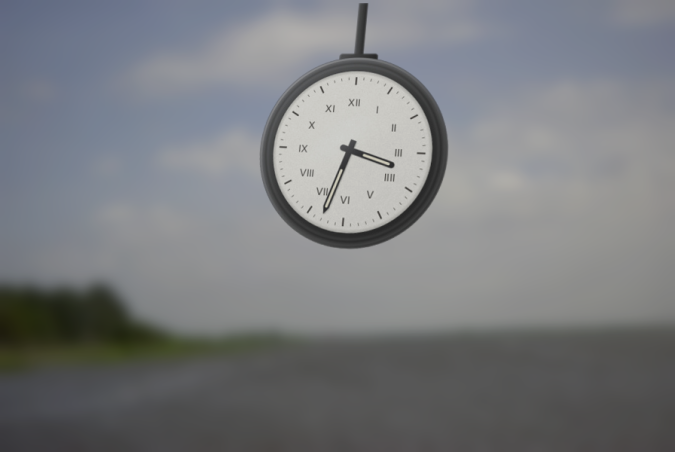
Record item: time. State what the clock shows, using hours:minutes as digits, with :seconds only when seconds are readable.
3:33
